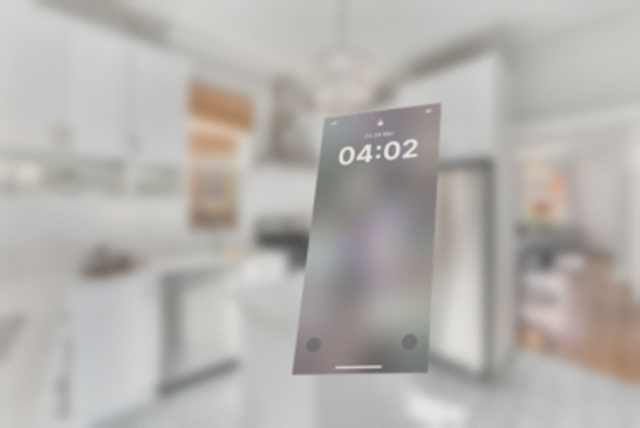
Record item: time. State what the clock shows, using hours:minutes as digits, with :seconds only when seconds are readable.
4:02
